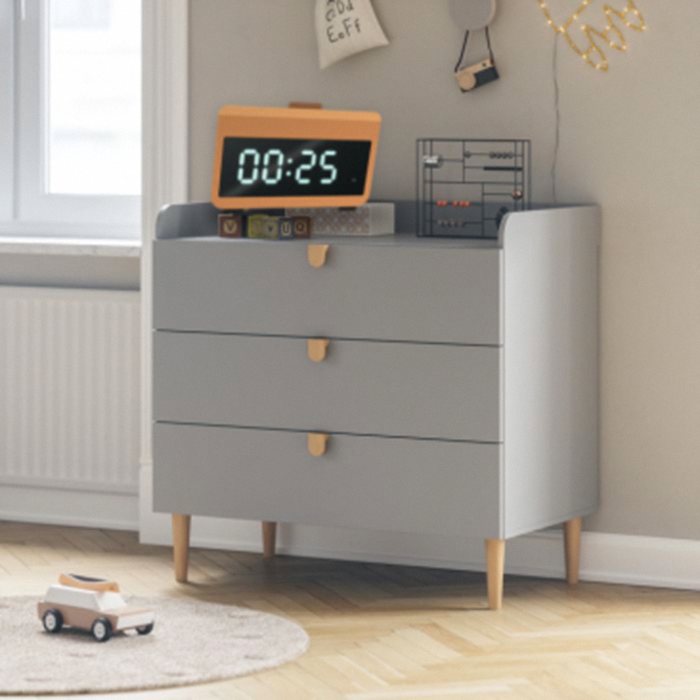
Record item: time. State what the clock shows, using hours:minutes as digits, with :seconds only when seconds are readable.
0:25
